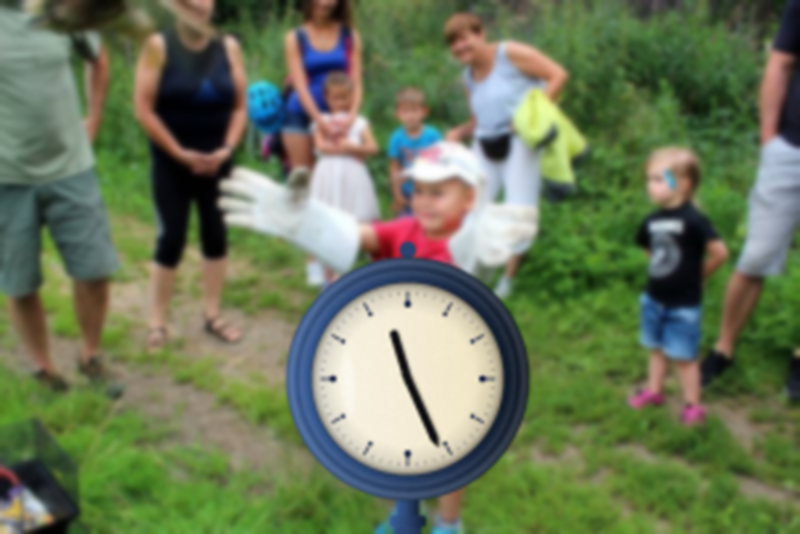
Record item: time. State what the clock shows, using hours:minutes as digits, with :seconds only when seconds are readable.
11:26
